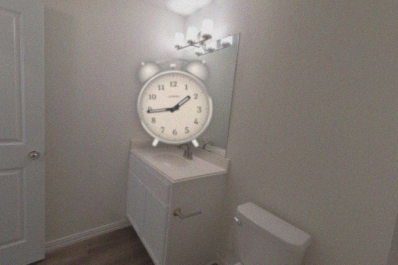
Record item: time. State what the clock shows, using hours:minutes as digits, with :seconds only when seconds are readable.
1:44
